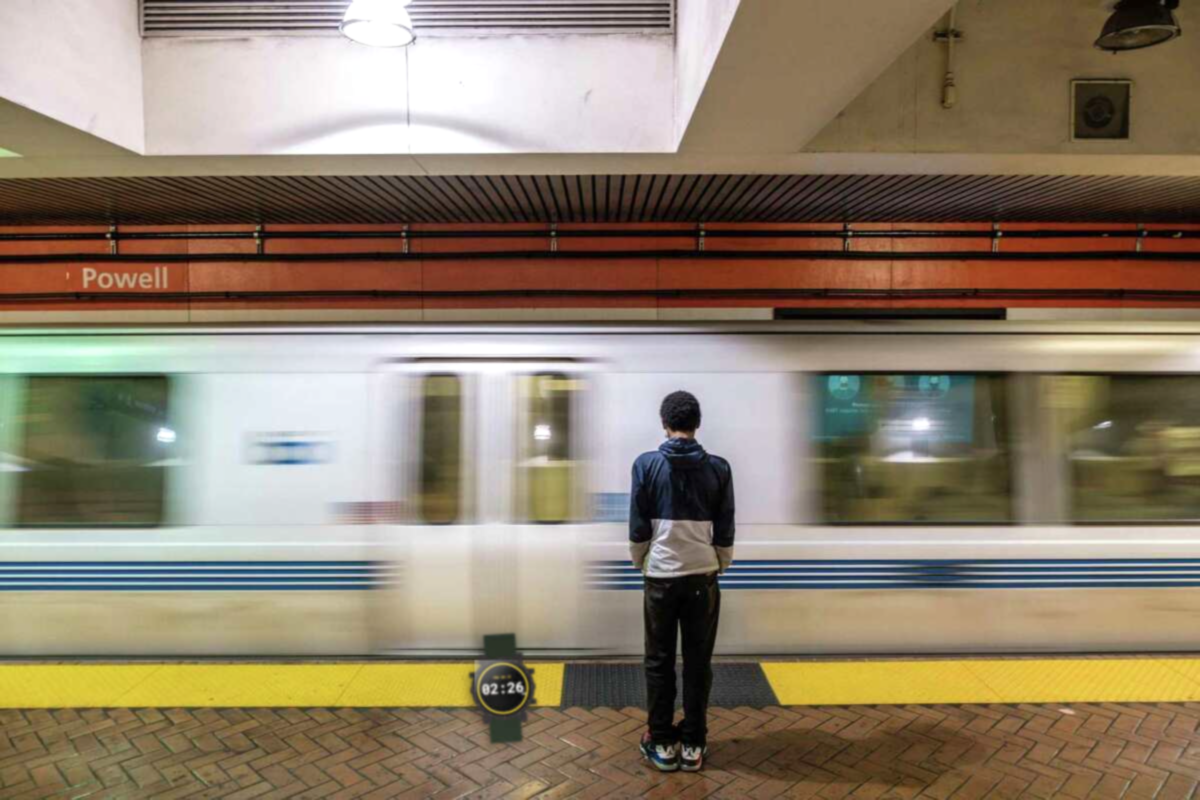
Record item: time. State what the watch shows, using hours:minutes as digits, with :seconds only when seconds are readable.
2:26
